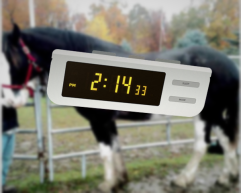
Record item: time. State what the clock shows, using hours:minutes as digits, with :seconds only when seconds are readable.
2:14:33
